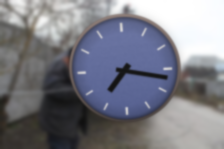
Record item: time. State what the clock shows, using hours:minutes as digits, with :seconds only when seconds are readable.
7:17
